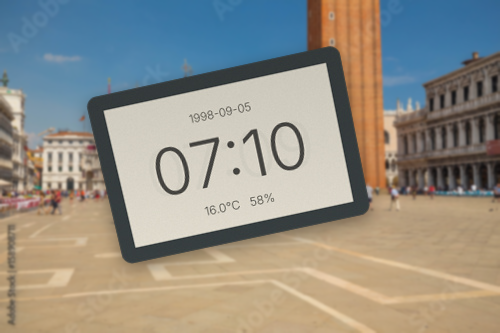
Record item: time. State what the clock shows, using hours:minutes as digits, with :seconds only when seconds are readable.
7:10
